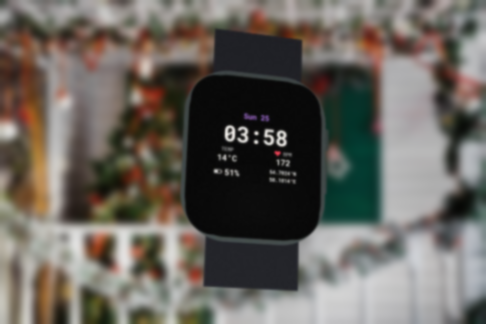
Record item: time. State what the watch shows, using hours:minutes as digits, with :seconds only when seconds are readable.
3:58
